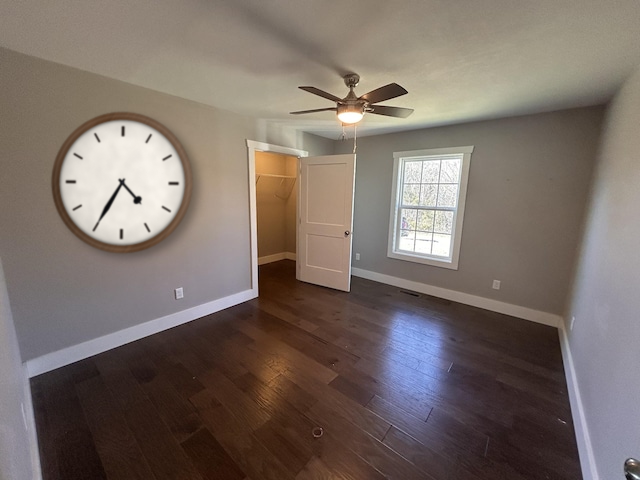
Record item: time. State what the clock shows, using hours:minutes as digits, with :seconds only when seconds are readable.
4:35
